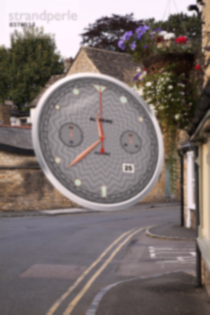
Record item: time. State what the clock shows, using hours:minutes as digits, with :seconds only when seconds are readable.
11:38
